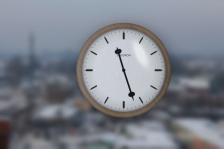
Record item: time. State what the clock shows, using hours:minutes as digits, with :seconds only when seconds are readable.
11:27
